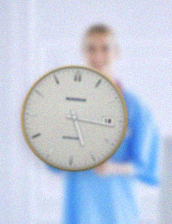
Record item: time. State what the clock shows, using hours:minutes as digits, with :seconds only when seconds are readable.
5:16
